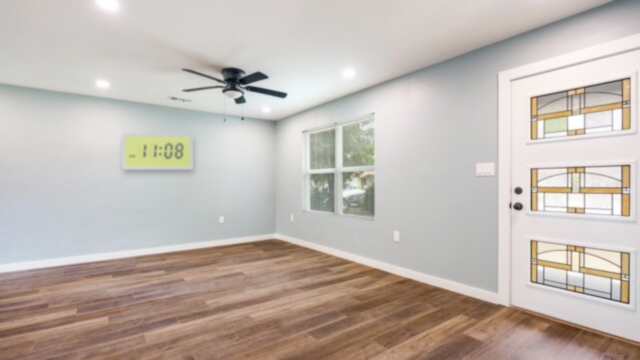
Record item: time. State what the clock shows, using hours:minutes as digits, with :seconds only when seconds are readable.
11:08
